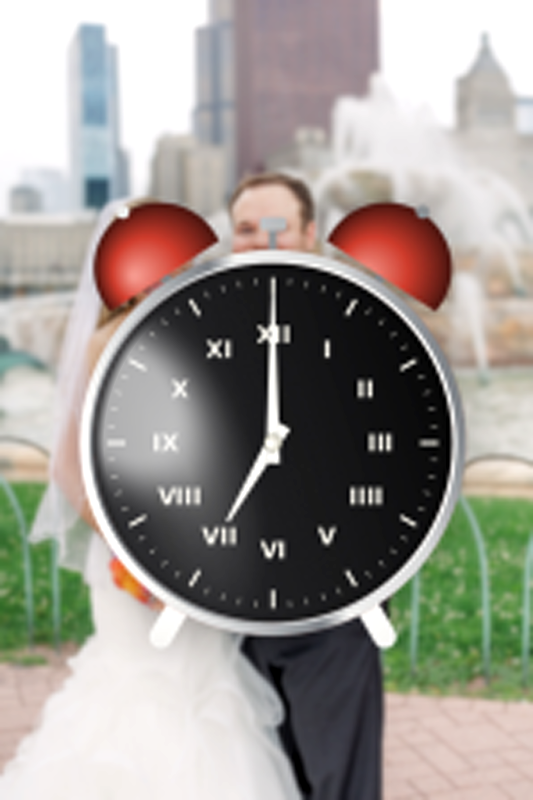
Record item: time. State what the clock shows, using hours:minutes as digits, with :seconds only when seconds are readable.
7:00
